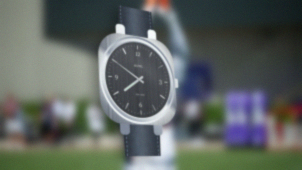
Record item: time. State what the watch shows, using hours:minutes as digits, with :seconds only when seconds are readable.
7:50
